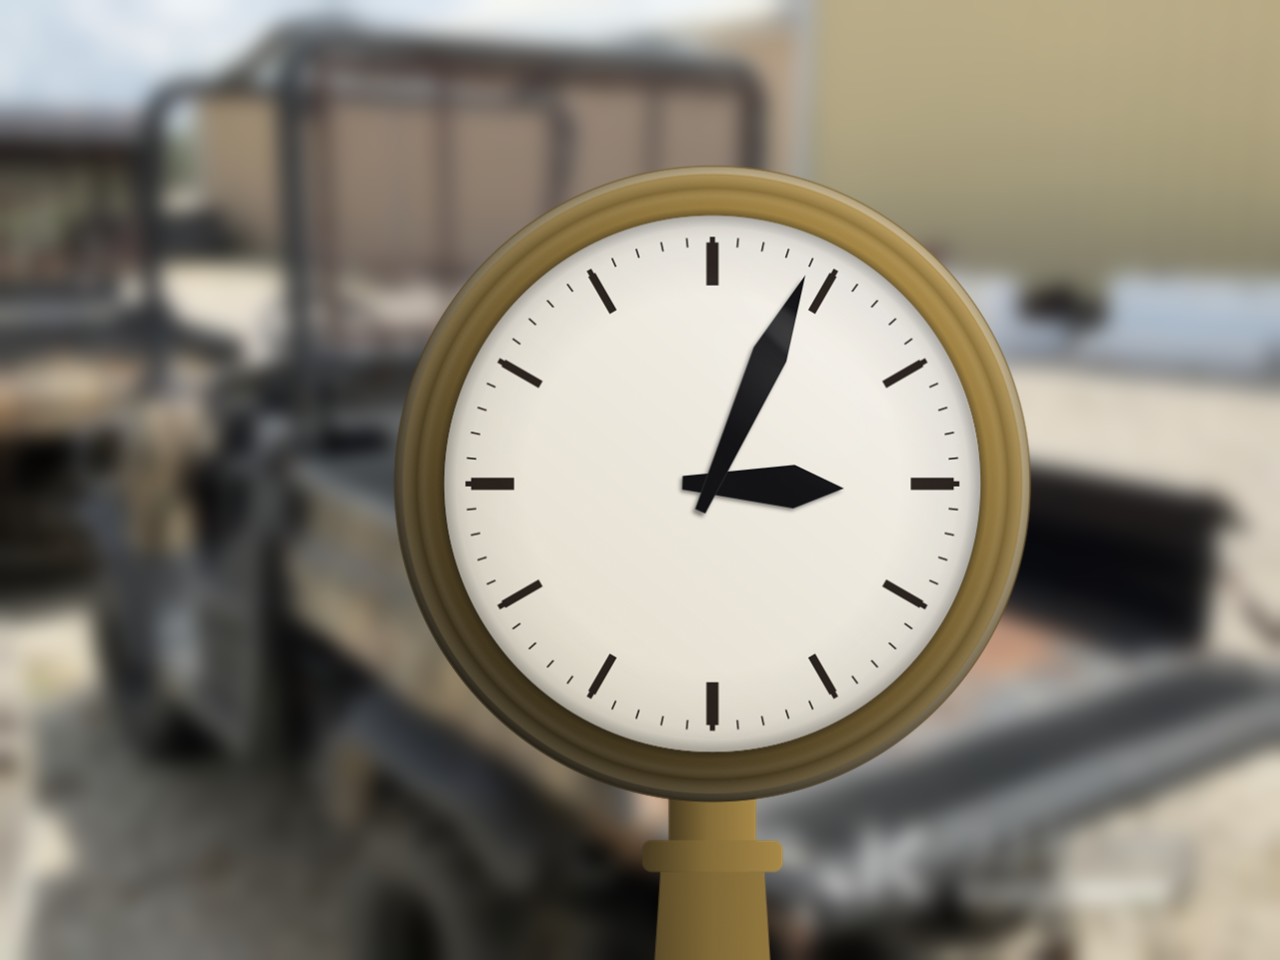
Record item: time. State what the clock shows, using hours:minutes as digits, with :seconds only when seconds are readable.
3:04
